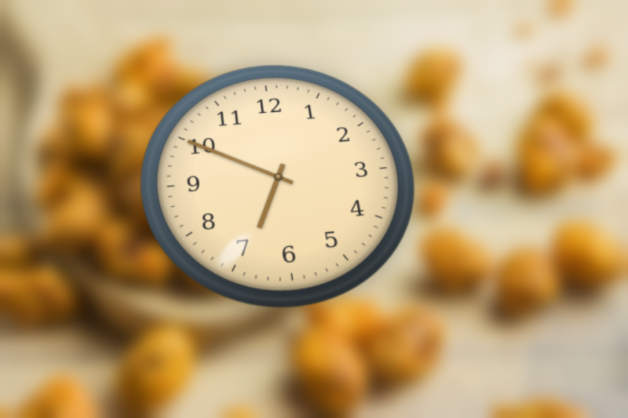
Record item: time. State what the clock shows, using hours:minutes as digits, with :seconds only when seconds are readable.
6:50
